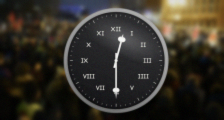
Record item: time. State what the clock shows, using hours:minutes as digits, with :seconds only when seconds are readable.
12:30
